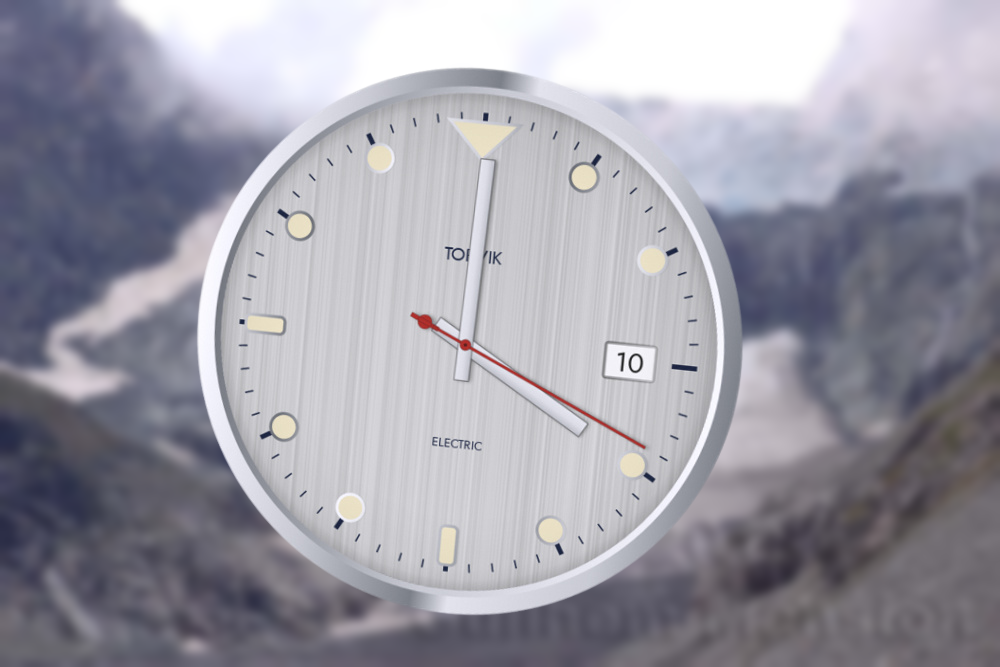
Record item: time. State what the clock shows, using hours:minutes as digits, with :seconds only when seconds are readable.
4:00:19
